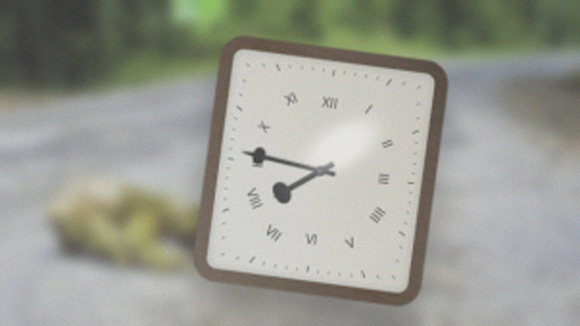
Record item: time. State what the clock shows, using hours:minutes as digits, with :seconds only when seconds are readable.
7:46
